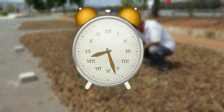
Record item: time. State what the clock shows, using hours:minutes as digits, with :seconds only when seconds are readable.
8:27
